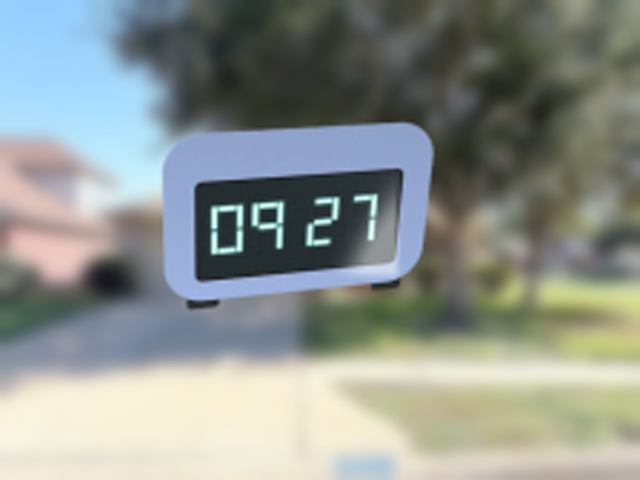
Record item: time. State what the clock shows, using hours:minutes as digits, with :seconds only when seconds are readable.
9:27
